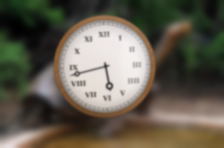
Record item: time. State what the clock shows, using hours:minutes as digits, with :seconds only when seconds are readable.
5:43
